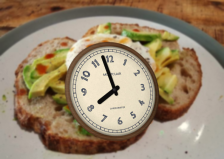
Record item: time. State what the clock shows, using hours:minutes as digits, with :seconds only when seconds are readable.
7:58
